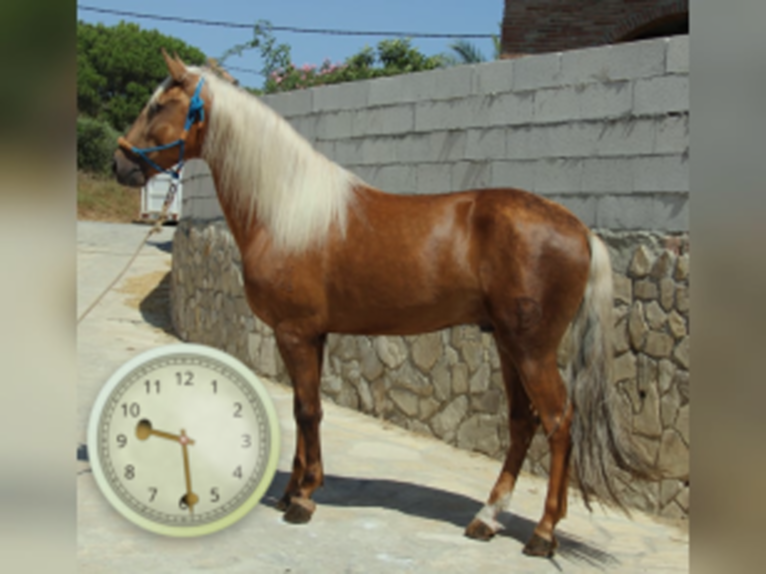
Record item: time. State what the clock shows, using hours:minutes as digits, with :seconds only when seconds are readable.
9:29
